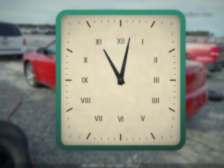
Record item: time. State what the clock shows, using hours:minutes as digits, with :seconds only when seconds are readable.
11:02
